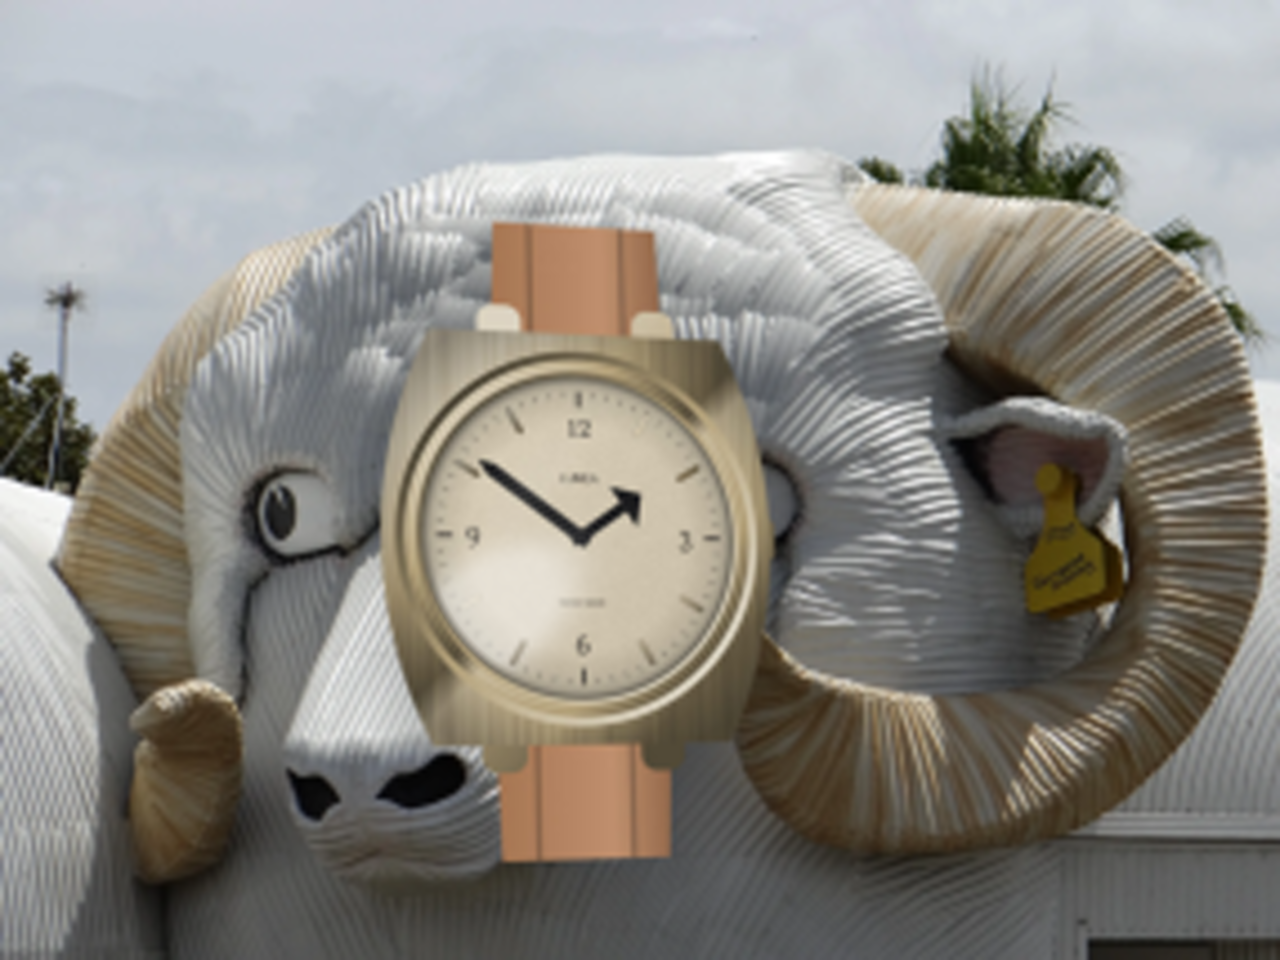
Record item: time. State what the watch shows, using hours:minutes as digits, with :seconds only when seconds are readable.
1:51
